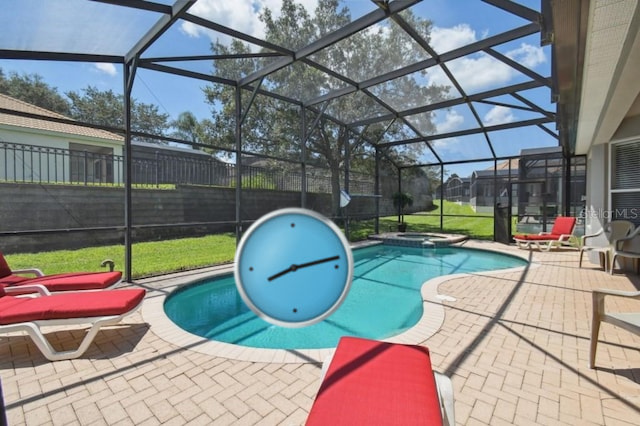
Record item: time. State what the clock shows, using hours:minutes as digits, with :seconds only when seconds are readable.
8:13
